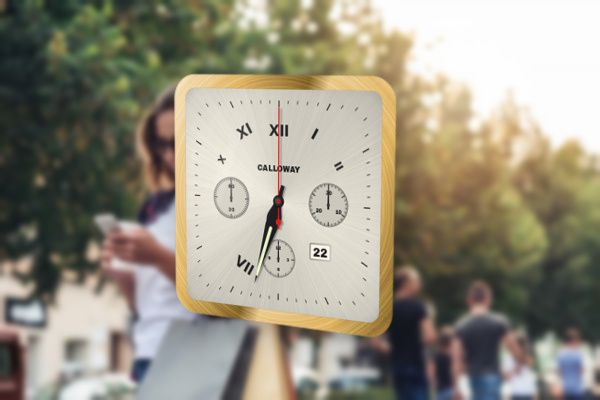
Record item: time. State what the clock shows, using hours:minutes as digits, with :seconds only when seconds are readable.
6:33
